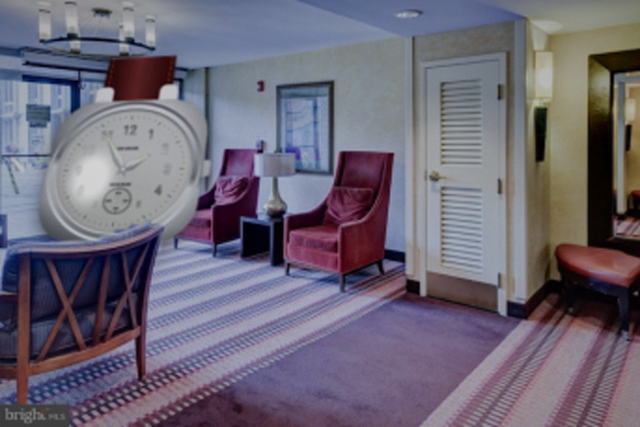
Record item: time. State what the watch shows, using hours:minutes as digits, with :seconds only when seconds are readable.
1:55
